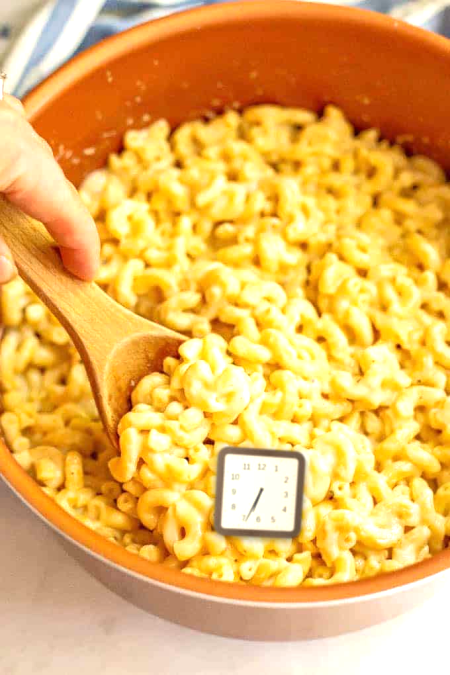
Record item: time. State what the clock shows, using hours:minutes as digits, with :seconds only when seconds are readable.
6:34
